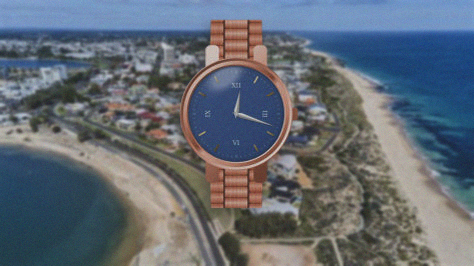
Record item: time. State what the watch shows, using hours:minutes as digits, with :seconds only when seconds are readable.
12:18
